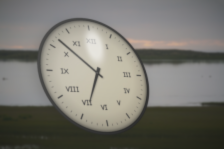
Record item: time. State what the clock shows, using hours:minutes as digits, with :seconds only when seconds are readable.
6:52
